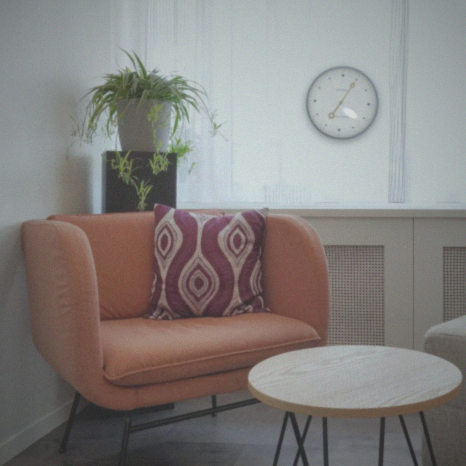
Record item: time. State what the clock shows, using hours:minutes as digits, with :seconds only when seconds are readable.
7:05
